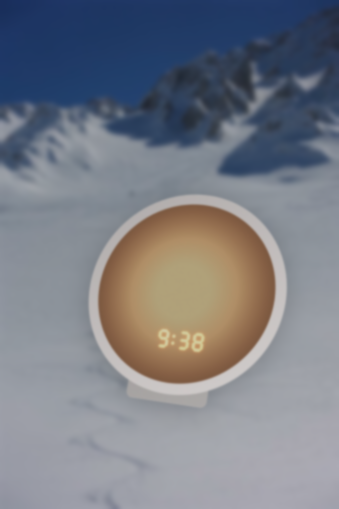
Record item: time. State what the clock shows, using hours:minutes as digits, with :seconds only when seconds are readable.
9:38
